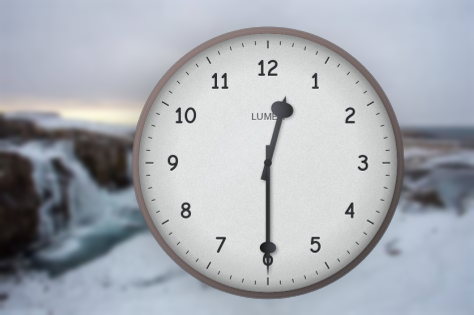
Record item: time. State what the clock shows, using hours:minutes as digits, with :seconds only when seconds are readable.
12:30
